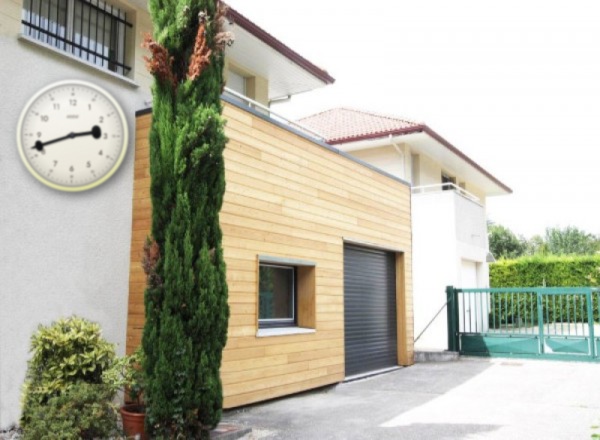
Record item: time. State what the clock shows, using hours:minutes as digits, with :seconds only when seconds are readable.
2:42
